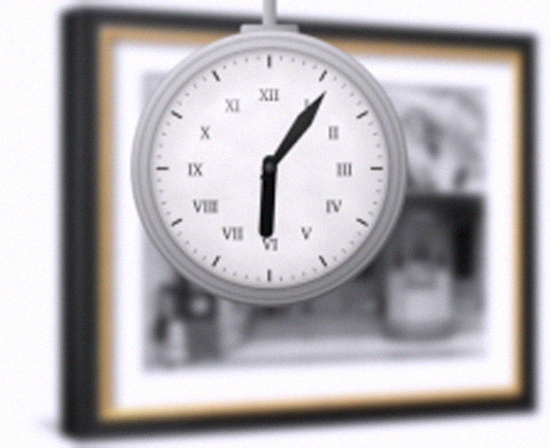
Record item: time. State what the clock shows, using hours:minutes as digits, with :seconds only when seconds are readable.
6:06
